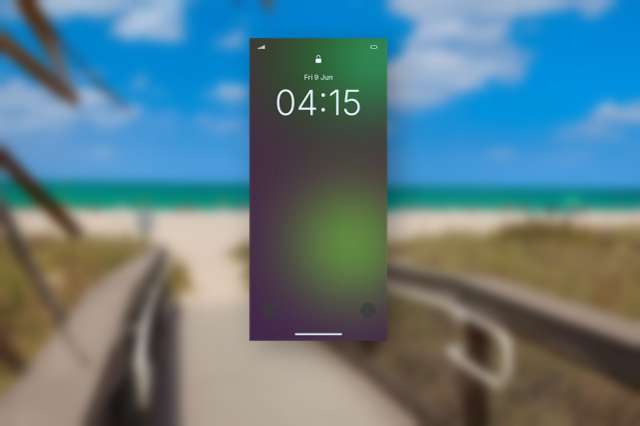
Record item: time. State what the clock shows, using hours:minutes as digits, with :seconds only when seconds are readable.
4:15
